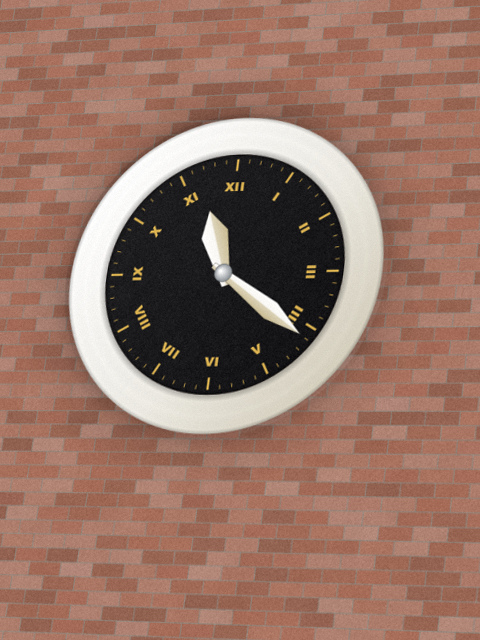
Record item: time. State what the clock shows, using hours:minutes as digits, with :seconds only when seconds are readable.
11:21
